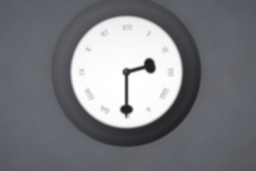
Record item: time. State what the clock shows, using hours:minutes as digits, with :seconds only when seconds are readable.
2:30
